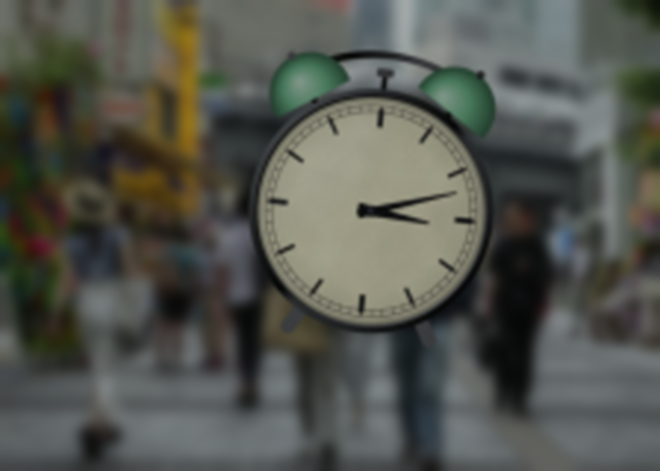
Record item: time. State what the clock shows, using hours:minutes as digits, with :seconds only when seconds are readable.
3:12
